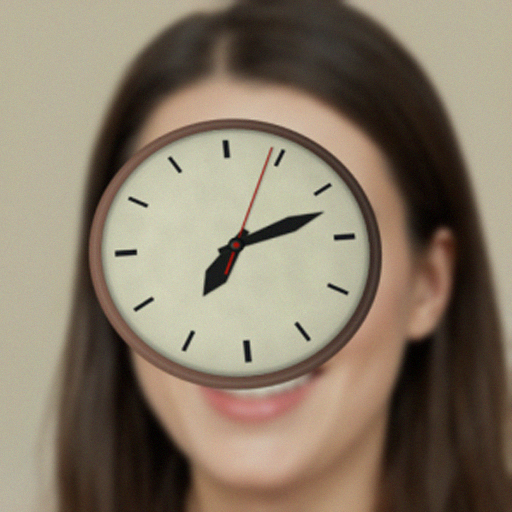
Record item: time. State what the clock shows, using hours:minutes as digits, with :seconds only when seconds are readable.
7:12:04
